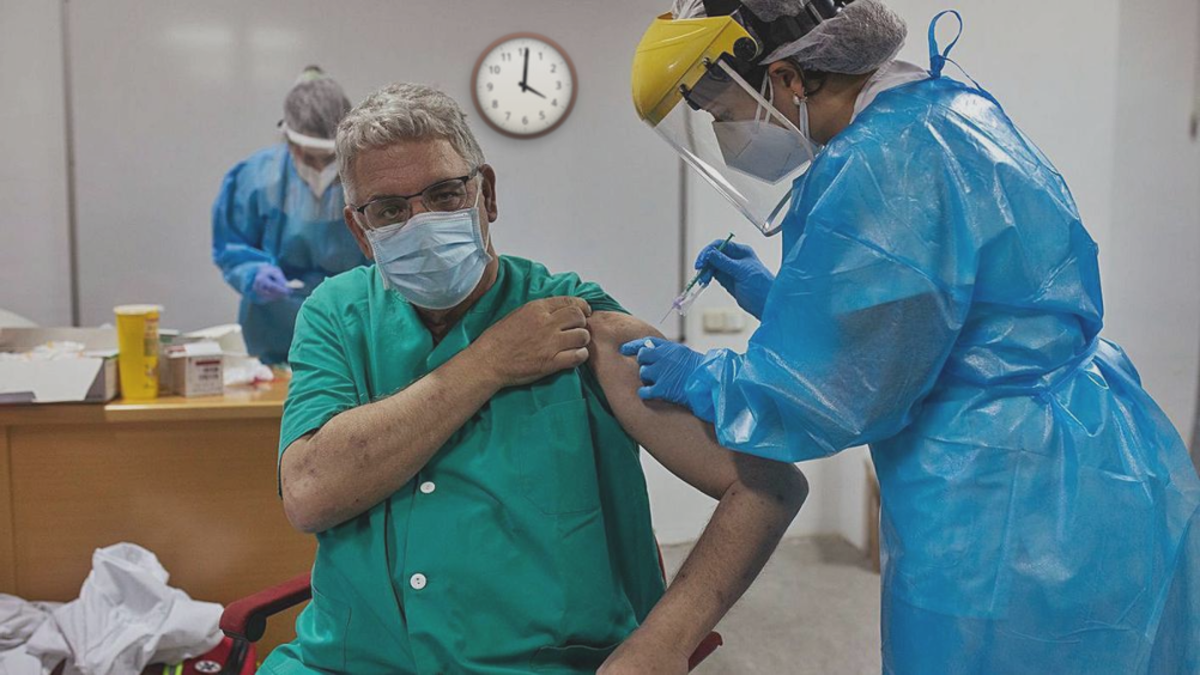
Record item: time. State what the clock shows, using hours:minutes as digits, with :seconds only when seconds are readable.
4:01
